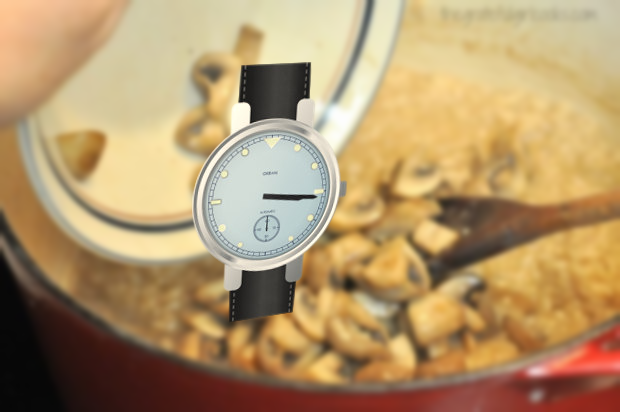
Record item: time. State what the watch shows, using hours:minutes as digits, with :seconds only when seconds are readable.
3:16
